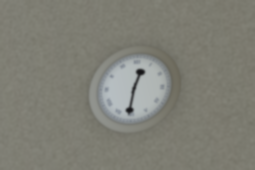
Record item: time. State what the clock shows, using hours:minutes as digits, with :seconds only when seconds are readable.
12:31
